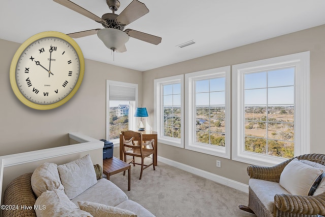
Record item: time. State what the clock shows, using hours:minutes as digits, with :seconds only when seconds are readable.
9:59
